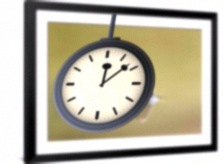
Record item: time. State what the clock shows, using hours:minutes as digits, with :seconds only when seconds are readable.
12:08
